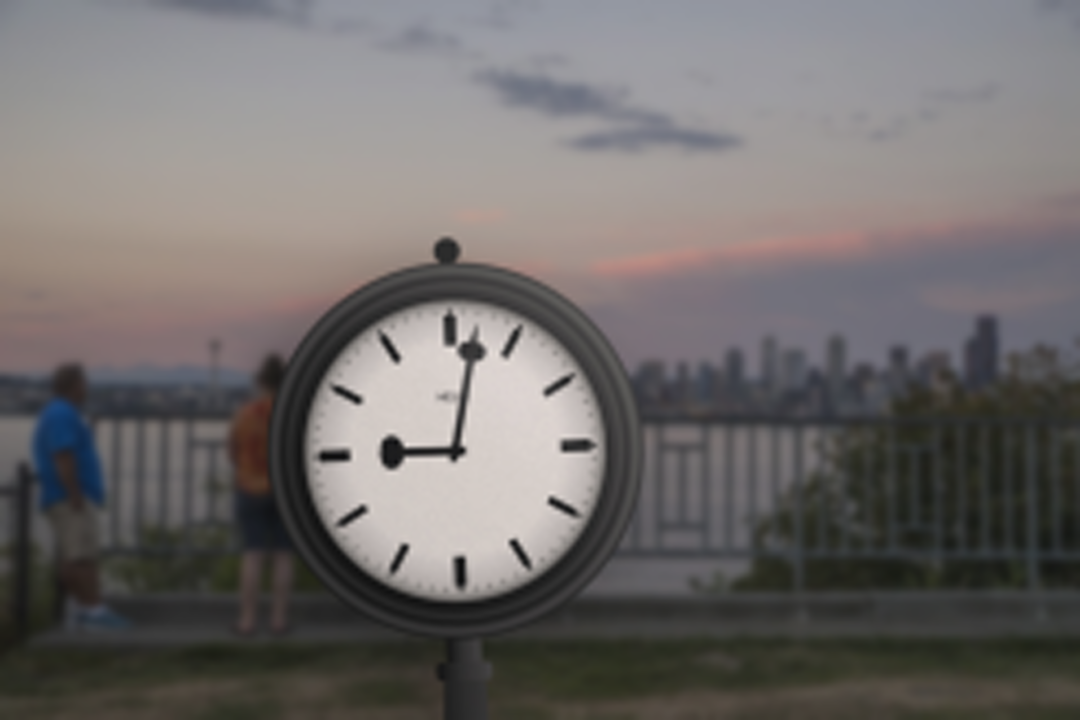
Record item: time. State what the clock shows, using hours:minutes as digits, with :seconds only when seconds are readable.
9:02
